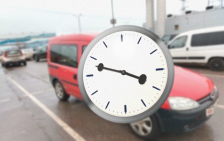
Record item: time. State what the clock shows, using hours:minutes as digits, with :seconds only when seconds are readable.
3:48
